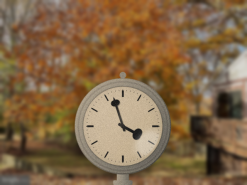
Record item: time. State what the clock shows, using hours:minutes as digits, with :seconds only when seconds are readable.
3:57
